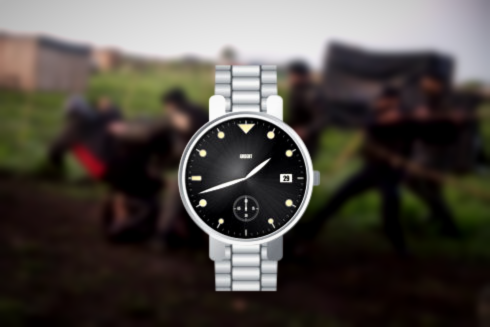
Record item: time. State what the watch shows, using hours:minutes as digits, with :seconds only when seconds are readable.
1:42
